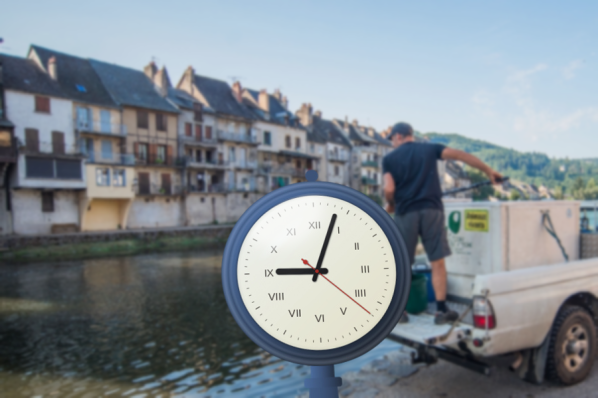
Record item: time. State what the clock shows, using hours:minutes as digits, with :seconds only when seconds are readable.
9:03:22
